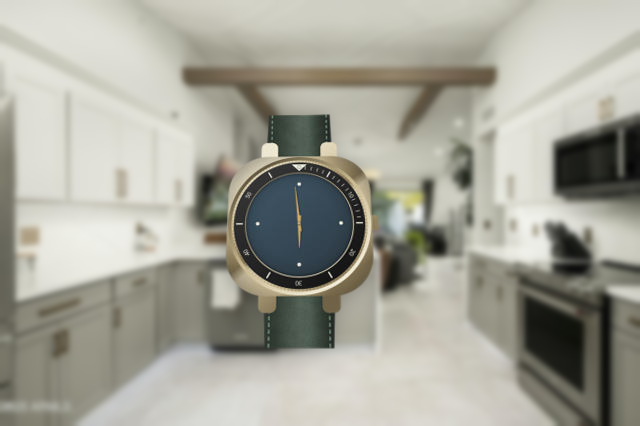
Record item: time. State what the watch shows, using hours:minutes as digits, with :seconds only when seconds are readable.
5:59
